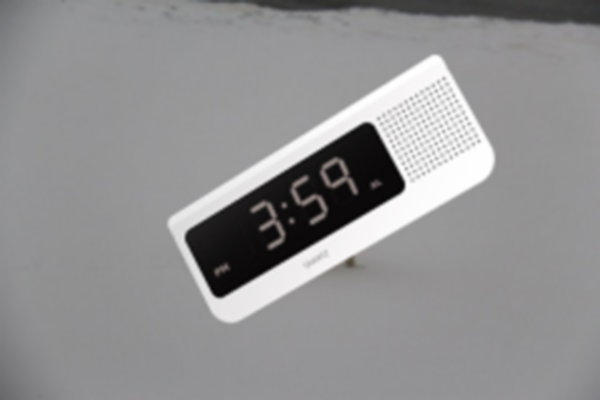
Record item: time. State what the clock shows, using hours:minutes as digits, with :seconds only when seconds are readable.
3:59
